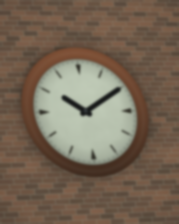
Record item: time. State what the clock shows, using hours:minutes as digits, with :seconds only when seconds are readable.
10:10
